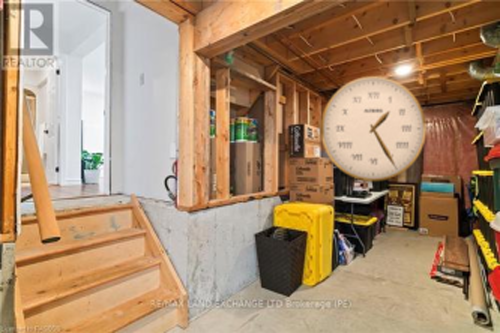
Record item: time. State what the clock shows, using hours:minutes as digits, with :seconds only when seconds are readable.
1:25
